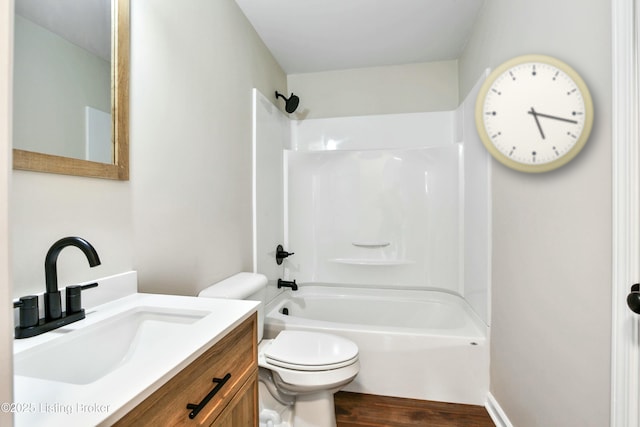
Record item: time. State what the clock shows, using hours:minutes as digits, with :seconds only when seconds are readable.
5:17
